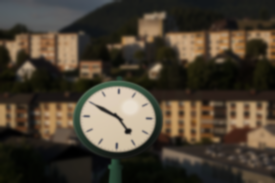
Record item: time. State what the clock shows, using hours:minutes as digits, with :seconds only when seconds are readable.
4:50
